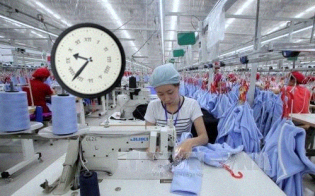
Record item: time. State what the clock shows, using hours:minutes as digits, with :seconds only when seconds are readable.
9:37
